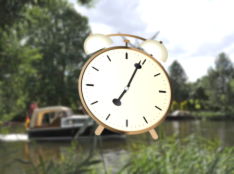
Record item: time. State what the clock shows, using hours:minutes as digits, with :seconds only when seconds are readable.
7:04
